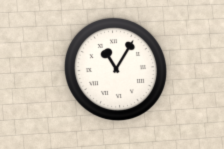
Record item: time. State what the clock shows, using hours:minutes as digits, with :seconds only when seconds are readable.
11:06
